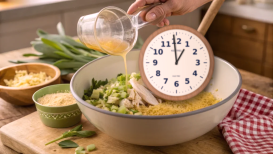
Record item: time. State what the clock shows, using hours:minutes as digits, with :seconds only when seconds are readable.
12:59
